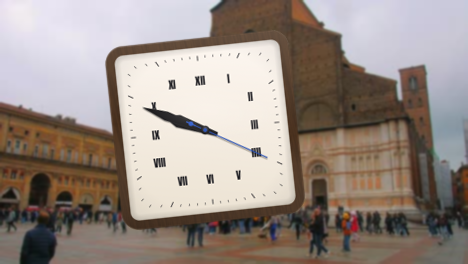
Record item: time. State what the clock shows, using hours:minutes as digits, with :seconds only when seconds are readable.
9:49:20
